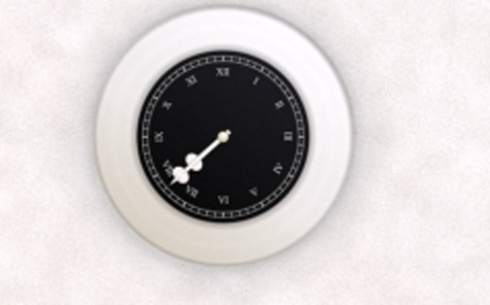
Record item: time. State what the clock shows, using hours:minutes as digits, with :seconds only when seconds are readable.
7:38
